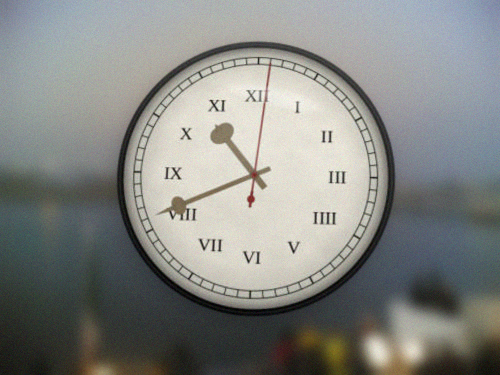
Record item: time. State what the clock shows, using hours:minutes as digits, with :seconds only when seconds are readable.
10:41:01
